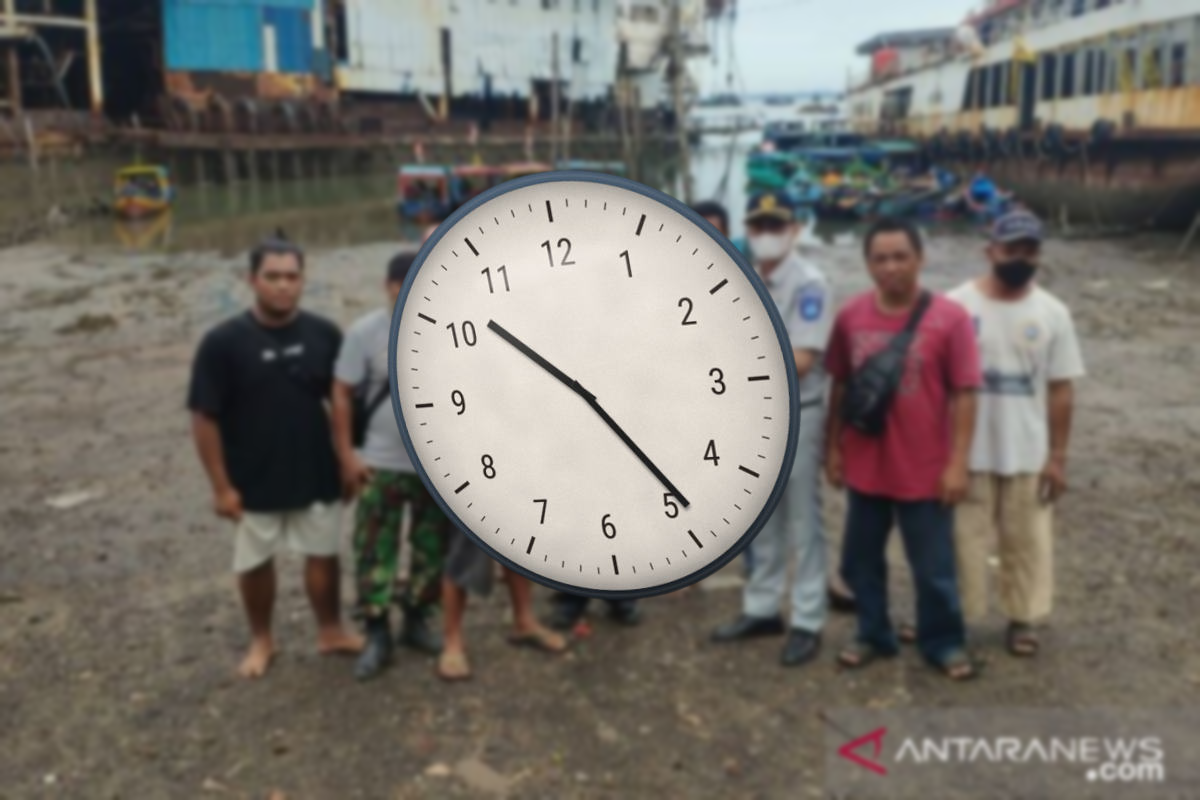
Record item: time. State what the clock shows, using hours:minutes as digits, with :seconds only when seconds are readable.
10:24
